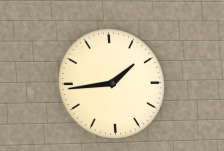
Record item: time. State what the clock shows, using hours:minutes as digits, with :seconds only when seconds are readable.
1:44
